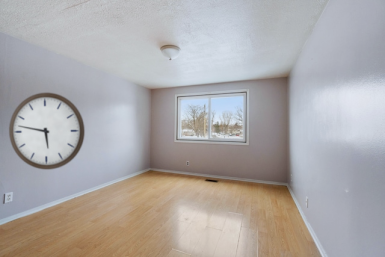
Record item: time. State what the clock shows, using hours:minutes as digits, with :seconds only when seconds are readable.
5:47
